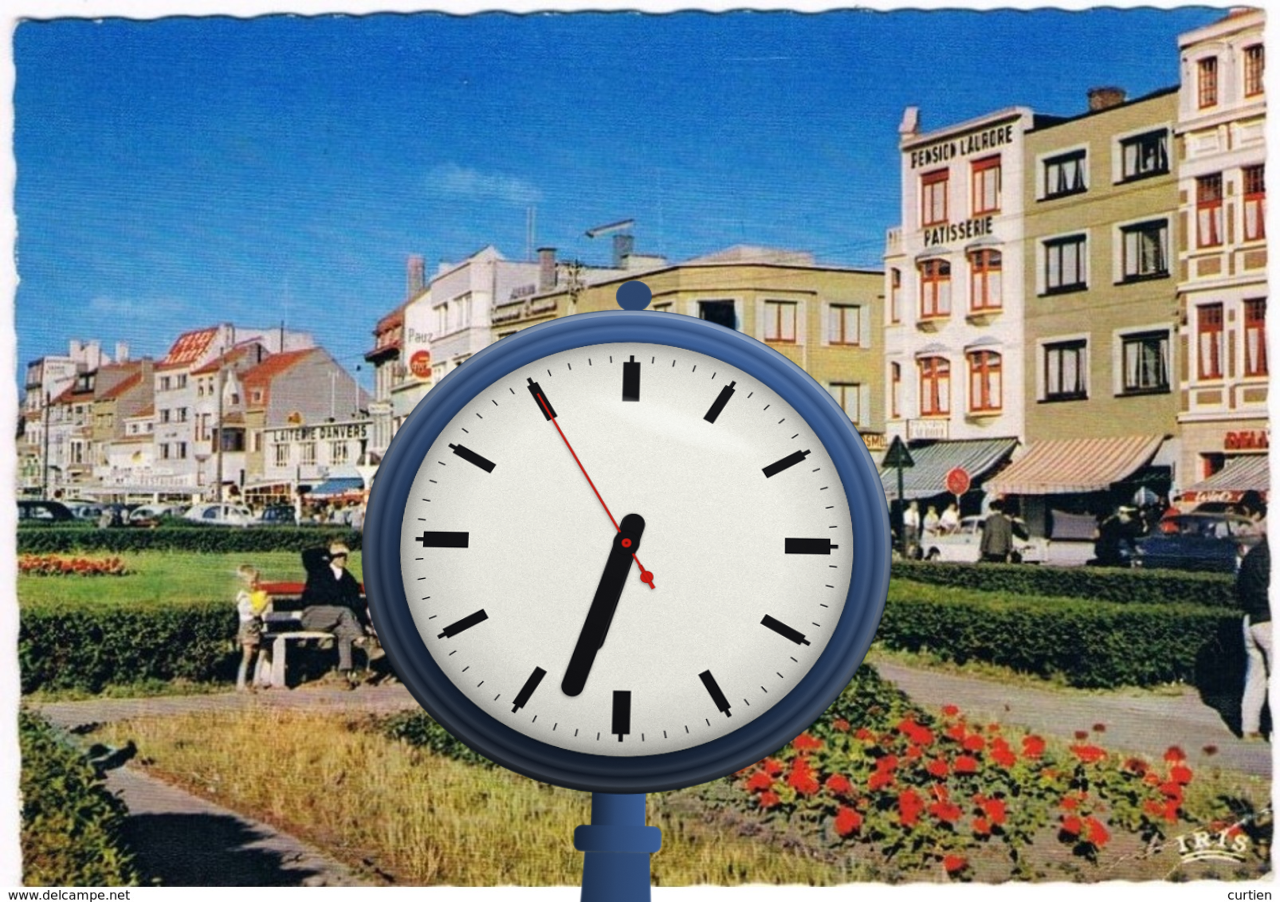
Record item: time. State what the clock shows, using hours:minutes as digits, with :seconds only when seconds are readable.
6:32:55
